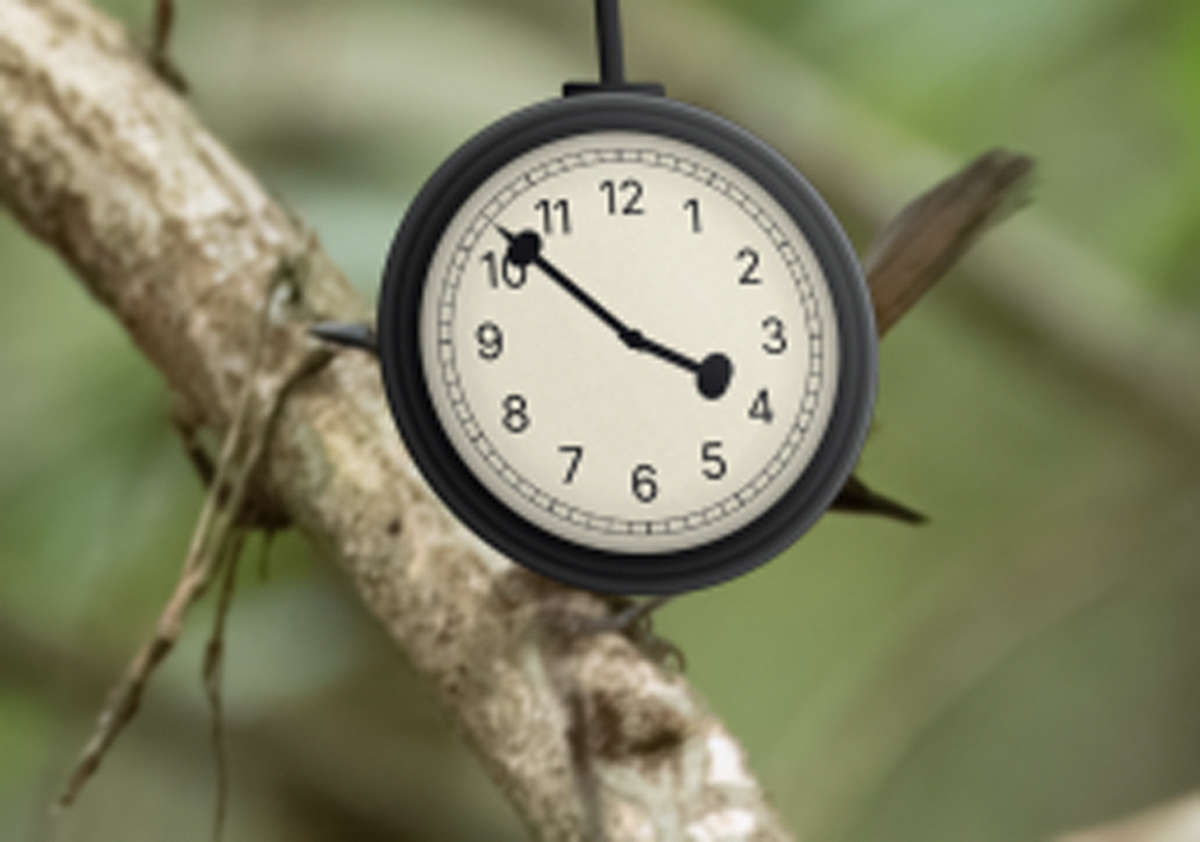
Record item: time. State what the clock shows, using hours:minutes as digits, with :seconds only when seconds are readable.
3:52
